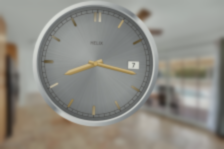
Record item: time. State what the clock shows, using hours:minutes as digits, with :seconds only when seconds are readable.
8:17
